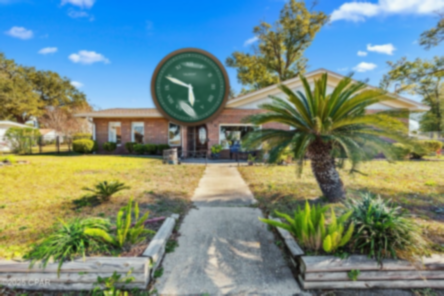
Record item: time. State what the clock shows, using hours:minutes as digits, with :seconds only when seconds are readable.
5:49
